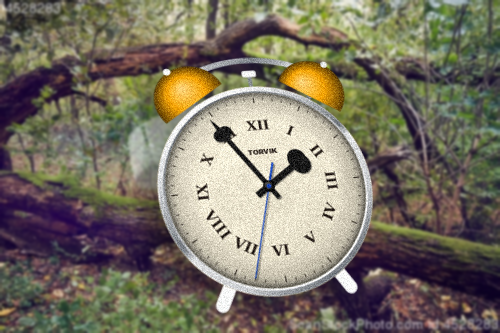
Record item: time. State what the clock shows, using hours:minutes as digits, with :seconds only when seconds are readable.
1:54:33
